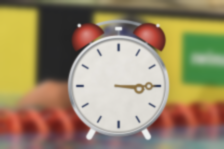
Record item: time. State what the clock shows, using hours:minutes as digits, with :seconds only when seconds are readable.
3:15
